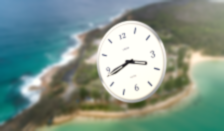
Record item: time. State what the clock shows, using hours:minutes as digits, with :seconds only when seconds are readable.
3:43
